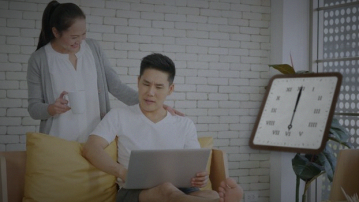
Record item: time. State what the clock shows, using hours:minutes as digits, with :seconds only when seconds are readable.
6:00
